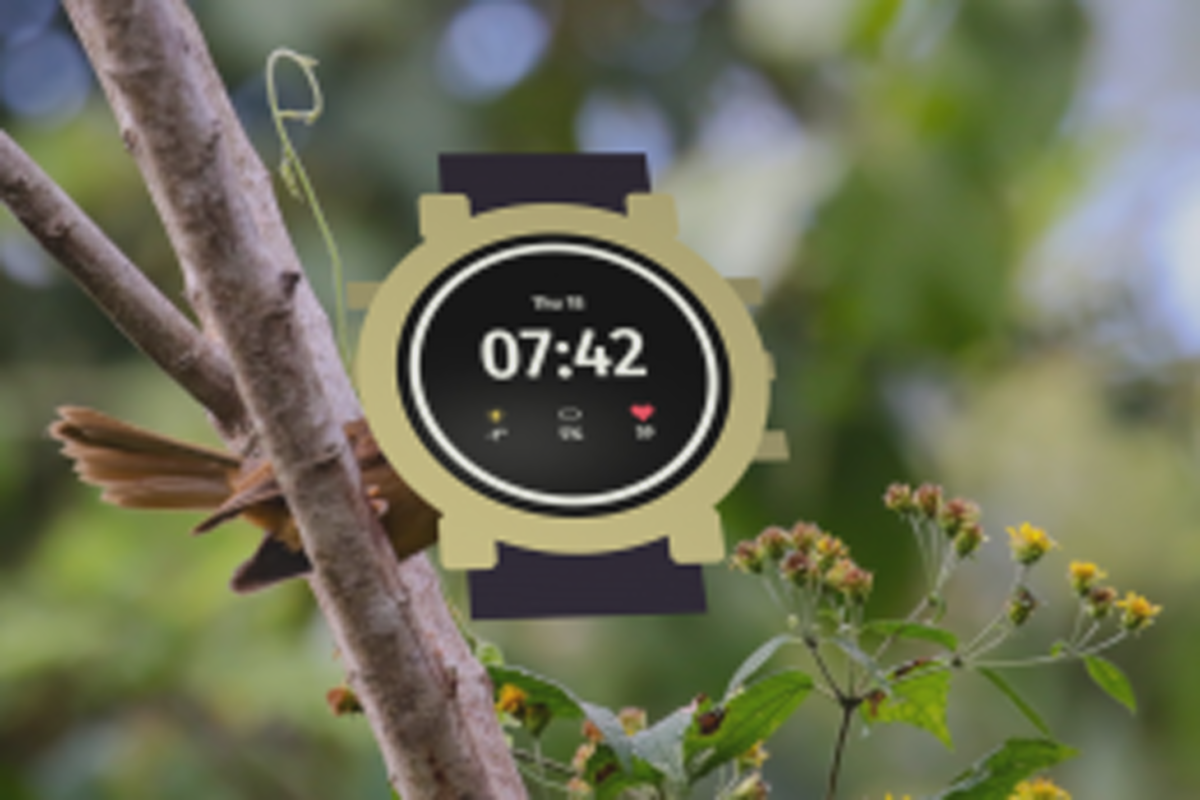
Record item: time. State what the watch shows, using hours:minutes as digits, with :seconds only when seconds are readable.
7:42
